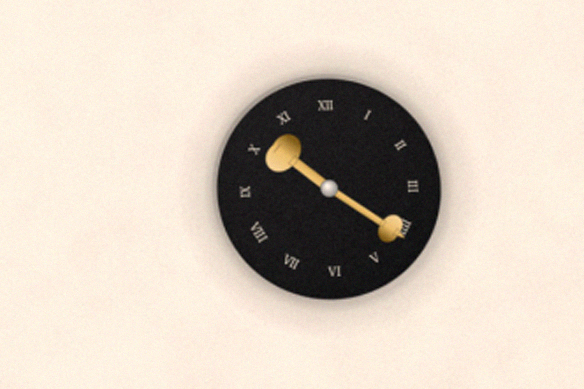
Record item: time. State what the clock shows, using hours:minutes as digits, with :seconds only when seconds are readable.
10:21
